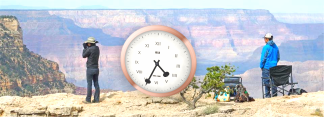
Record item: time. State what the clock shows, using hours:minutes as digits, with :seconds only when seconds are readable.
4:34
